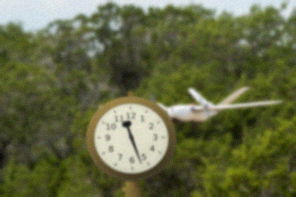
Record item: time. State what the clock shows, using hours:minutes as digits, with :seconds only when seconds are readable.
11:27
